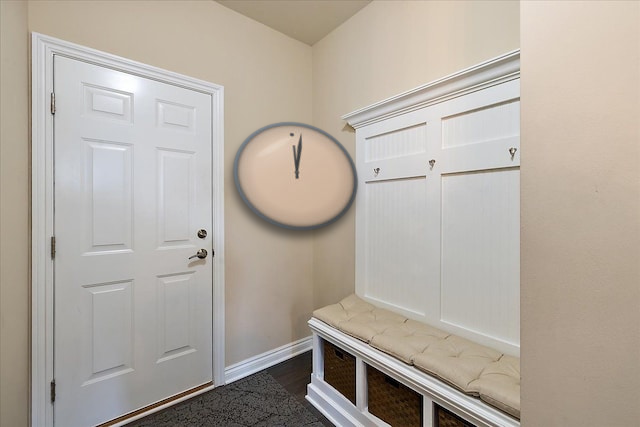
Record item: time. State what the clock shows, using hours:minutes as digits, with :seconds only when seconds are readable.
12:02
